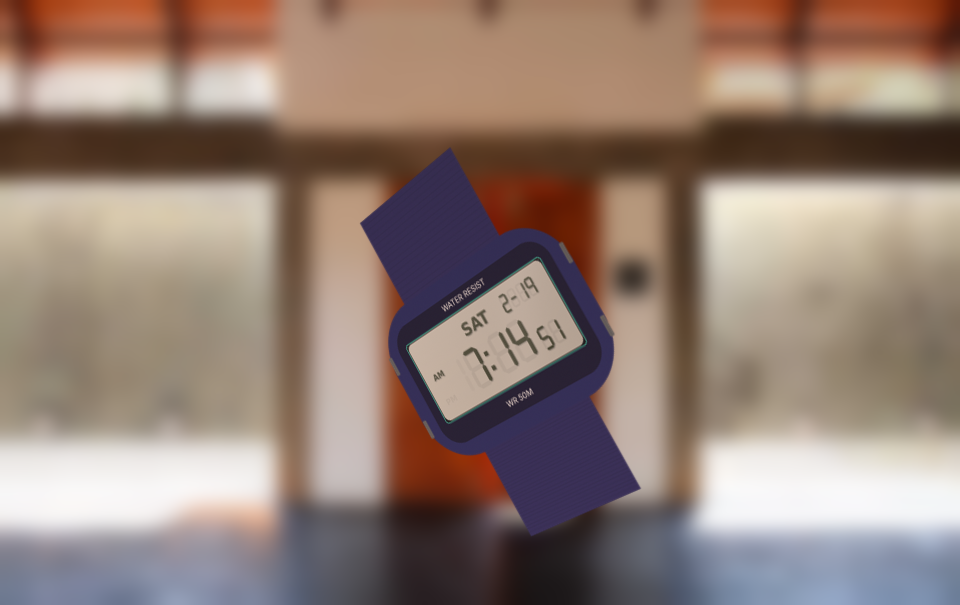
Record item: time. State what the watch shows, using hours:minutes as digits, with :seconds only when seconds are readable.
7:14:51
